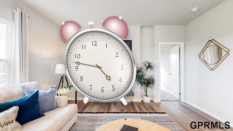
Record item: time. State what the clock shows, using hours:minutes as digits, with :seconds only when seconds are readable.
4:47
